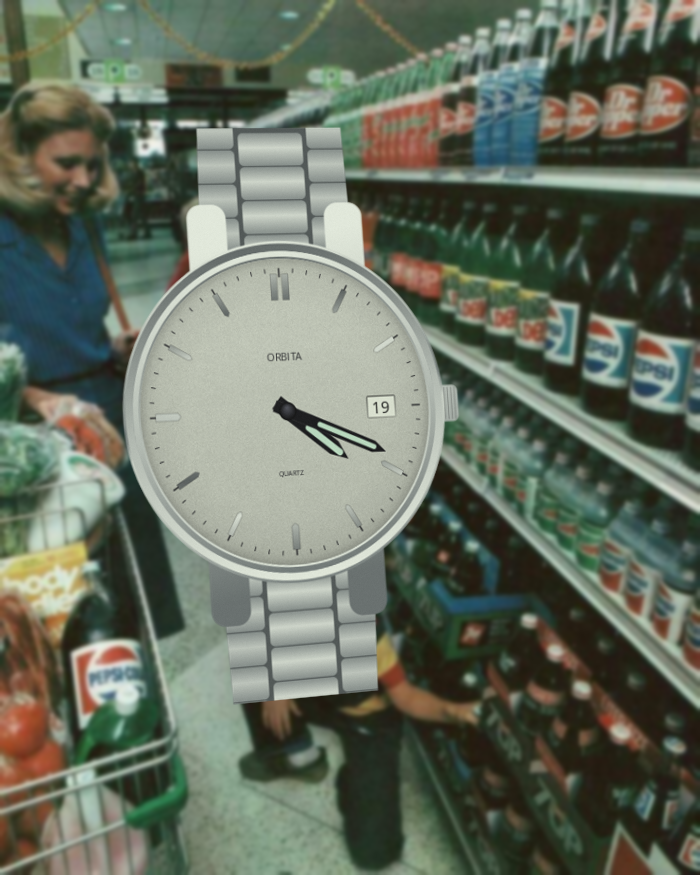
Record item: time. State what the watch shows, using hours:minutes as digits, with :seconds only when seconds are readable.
4:19
